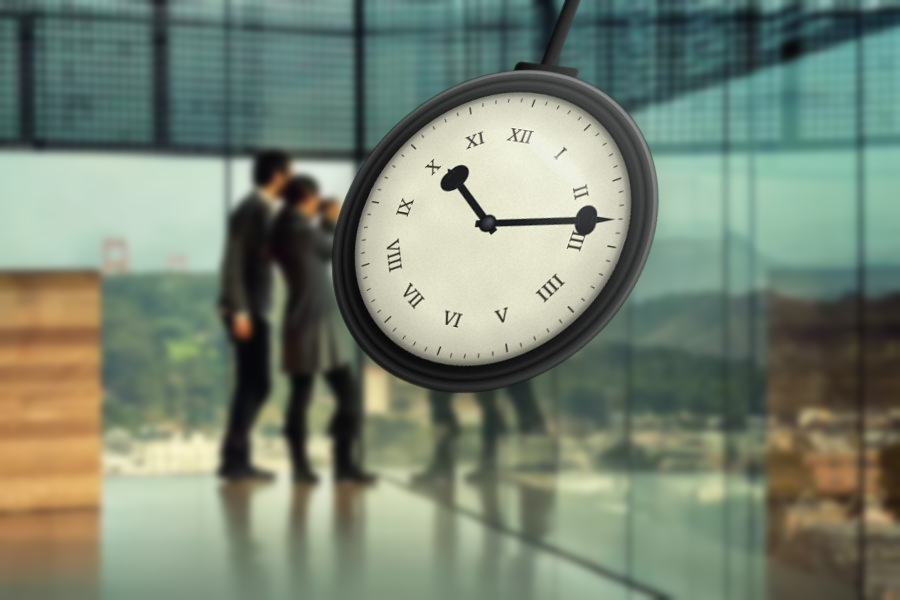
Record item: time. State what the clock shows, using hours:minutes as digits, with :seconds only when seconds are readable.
10:13
